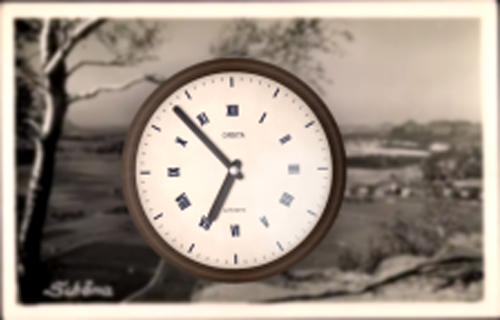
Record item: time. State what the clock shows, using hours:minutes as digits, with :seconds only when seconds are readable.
6:53
